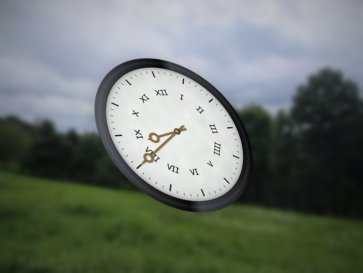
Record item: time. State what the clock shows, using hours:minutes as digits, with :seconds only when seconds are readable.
8:40
